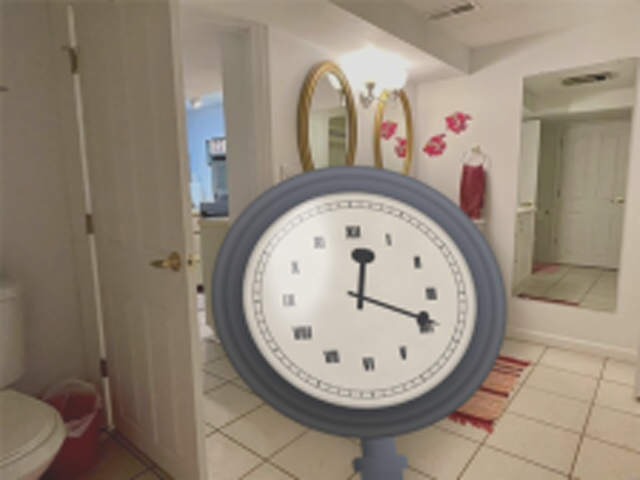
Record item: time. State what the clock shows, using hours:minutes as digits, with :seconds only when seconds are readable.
12:19
